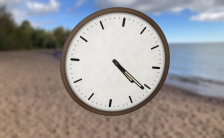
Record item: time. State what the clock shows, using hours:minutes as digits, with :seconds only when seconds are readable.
4:21
